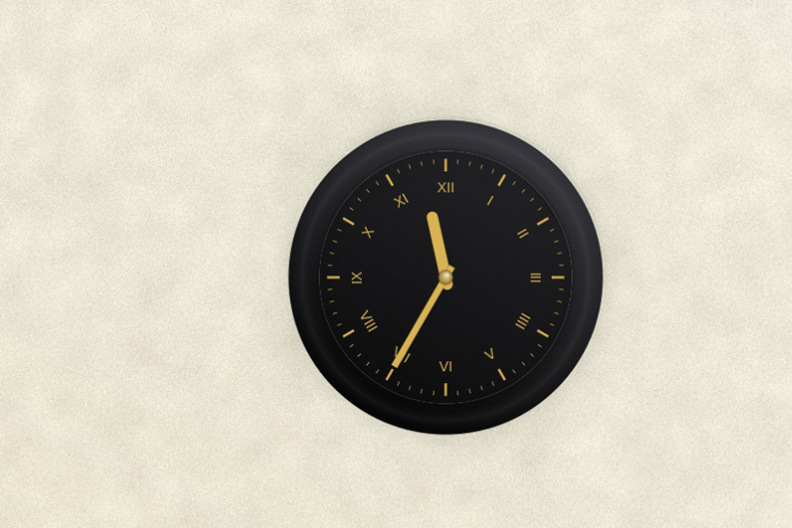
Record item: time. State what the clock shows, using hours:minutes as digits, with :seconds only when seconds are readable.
11:35
